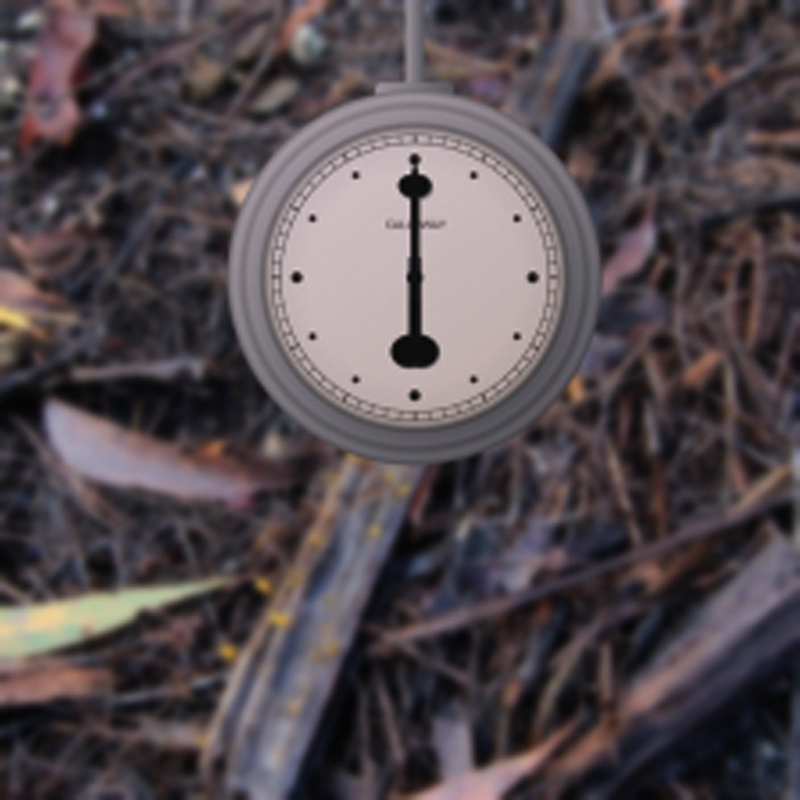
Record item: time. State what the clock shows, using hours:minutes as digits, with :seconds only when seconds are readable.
6:00
